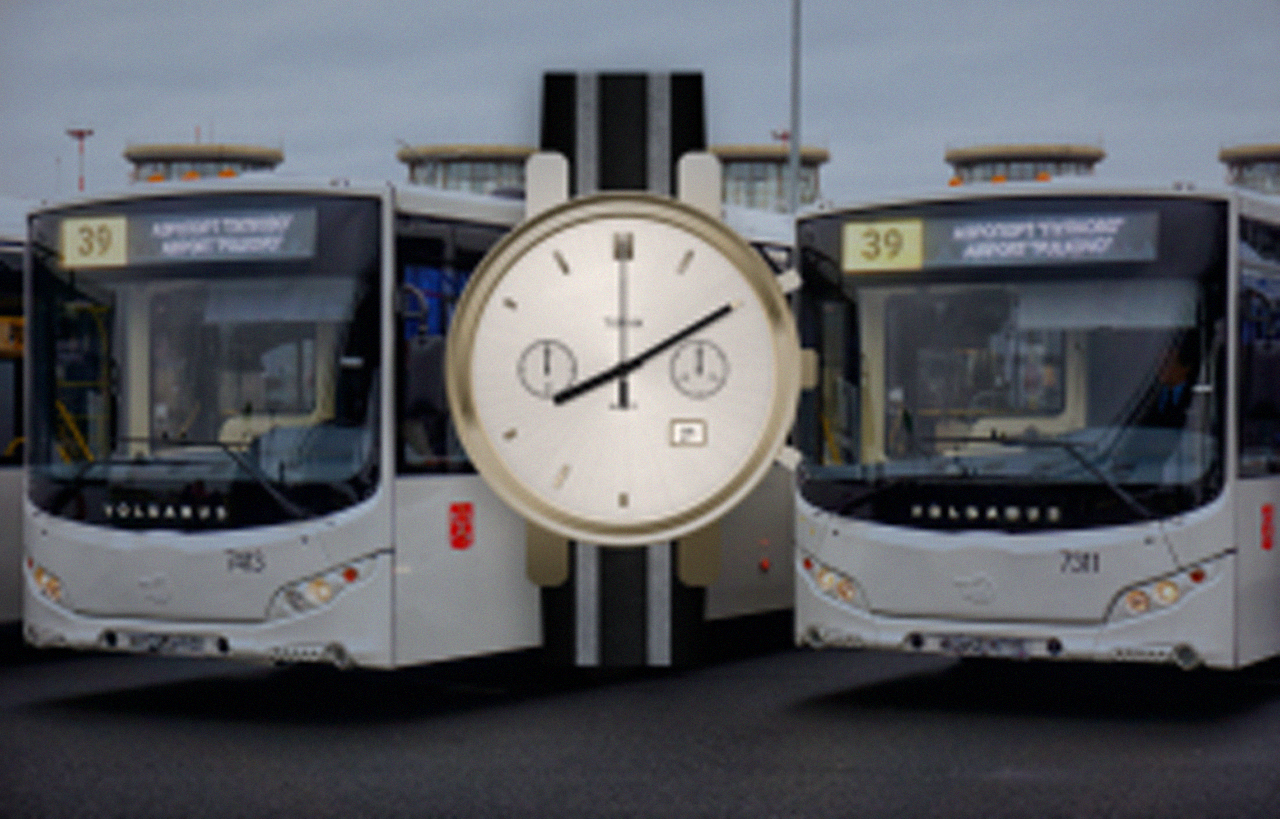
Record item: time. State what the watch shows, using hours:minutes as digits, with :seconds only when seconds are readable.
8:10
